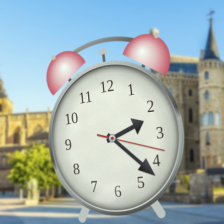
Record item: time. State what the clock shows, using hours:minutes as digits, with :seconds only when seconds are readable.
2:22:18
